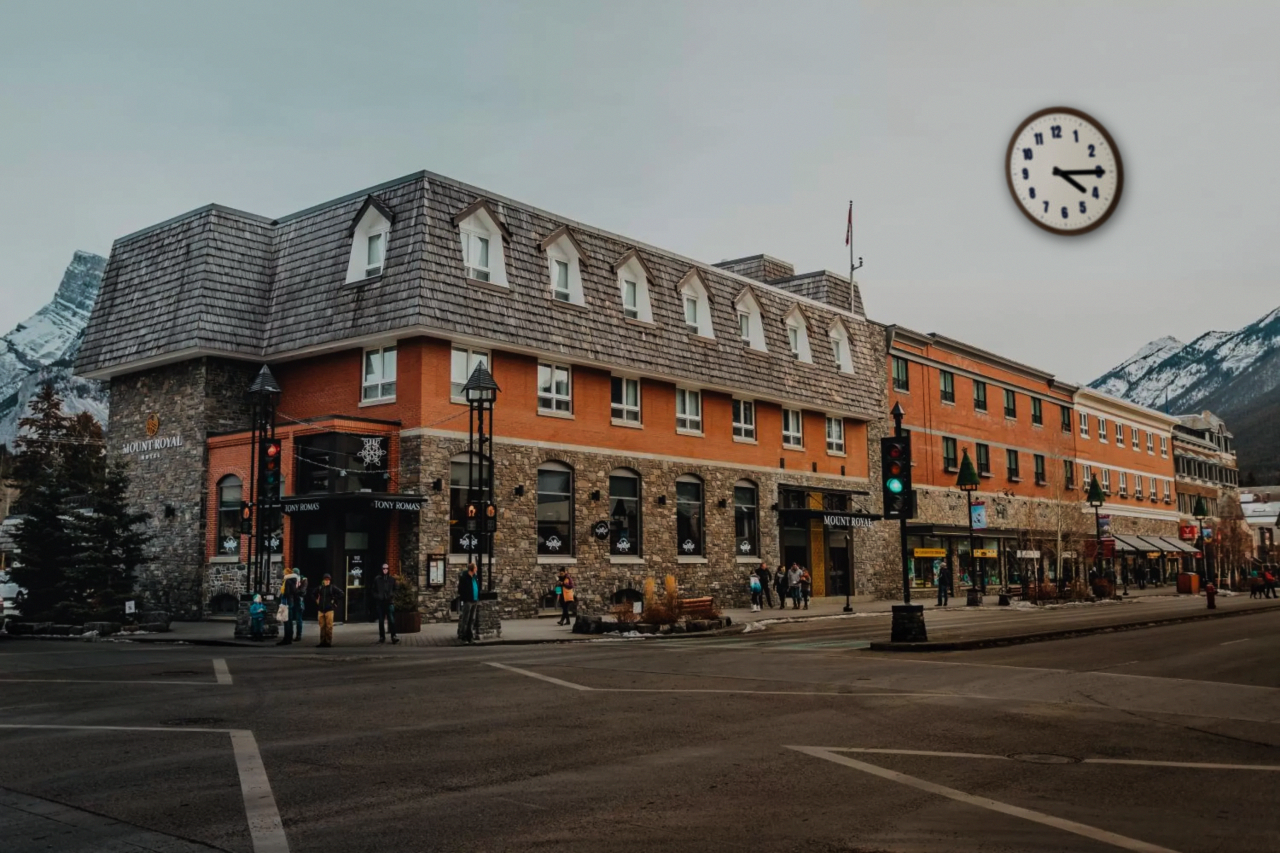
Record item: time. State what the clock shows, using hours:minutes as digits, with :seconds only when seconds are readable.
4:15
